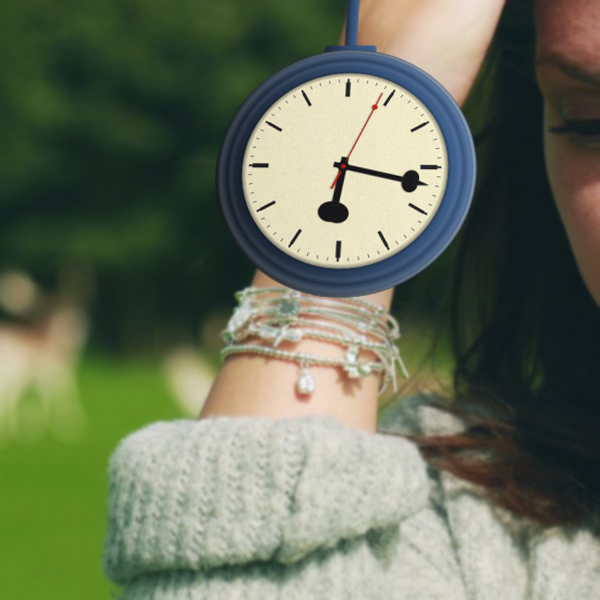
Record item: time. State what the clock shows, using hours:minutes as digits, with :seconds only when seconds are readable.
6:17:04
